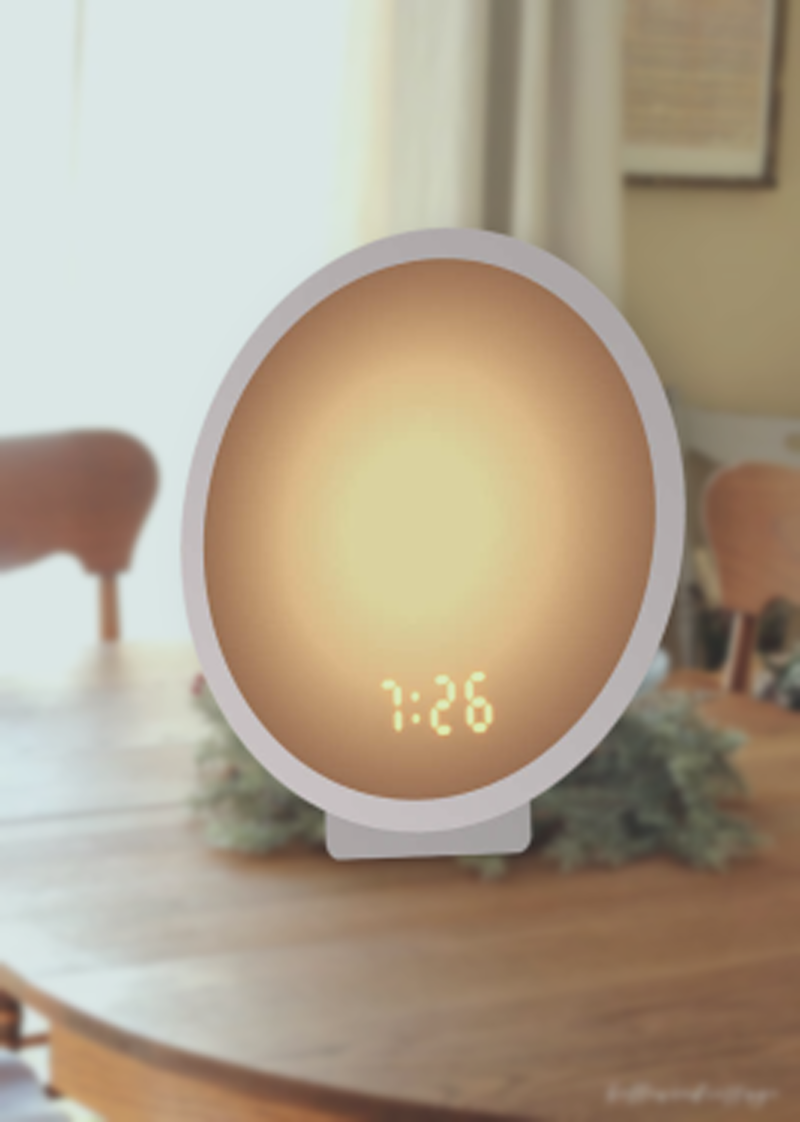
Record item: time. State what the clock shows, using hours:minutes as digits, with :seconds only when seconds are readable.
7:26
